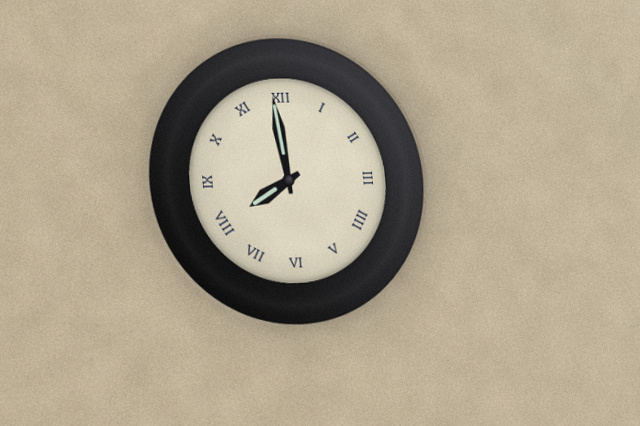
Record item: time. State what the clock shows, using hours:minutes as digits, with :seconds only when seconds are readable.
7:59
